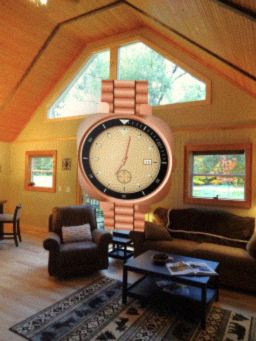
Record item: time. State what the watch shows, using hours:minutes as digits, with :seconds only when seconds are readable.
7:02
